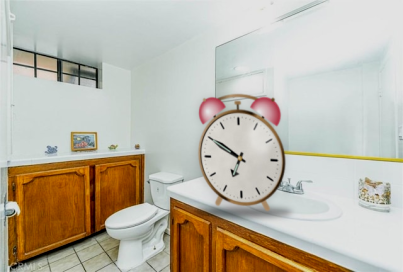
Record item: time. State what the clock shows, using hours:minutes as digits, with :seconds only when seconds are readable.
6:50
